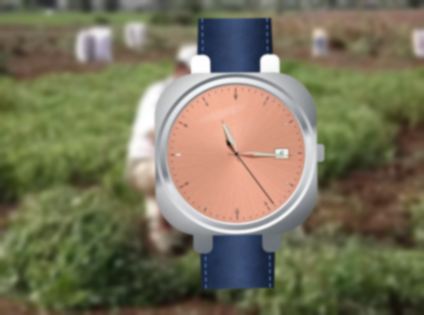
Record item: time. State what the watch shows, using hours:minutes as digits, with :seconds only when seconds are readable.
11:15:24
